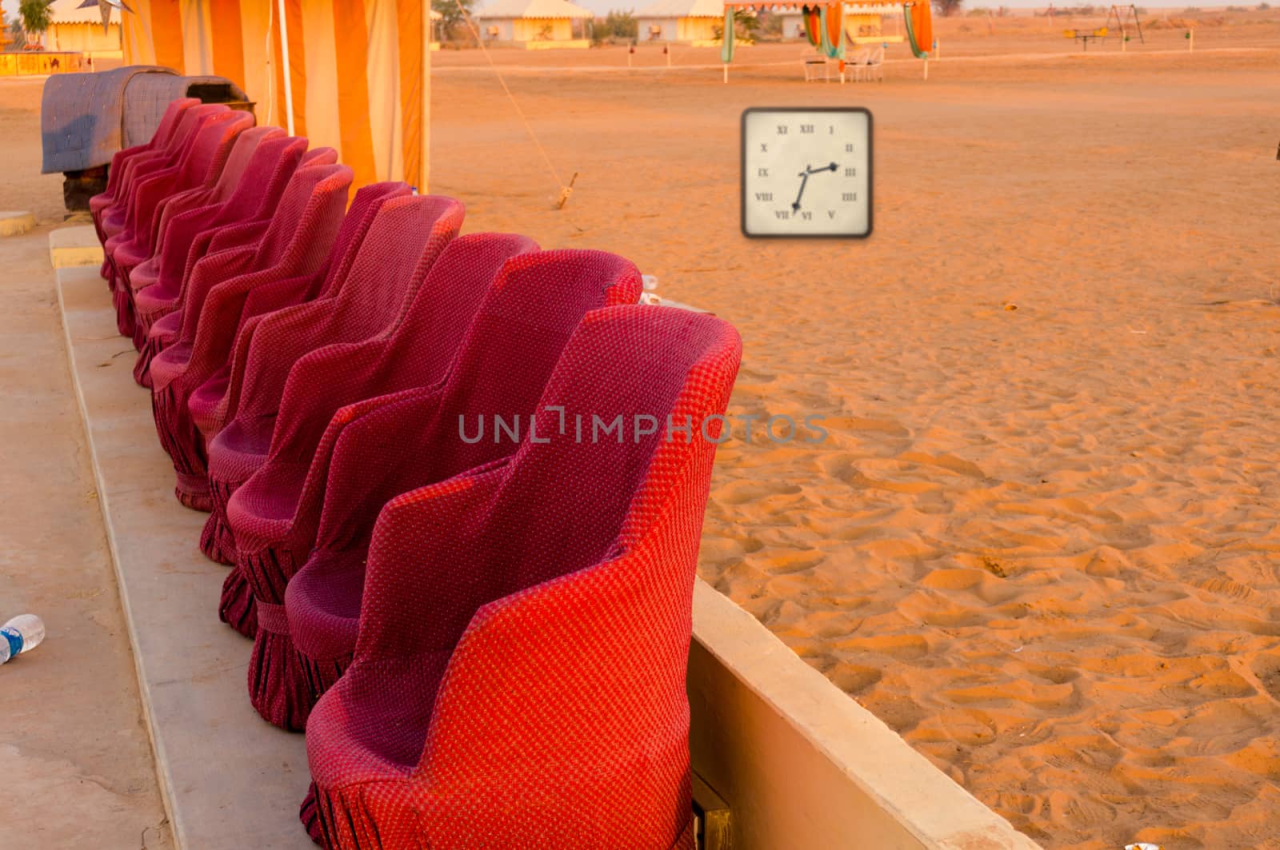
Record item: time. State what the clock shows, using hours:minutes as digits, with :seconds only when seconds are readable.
2:33
